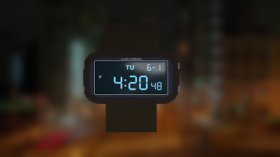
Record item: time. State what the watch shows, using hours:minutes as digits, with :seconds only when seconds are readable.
4:20:48
